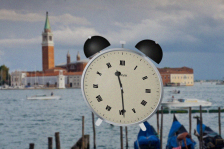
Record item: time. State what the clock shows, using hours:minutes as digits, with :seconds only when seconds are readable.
11:29
